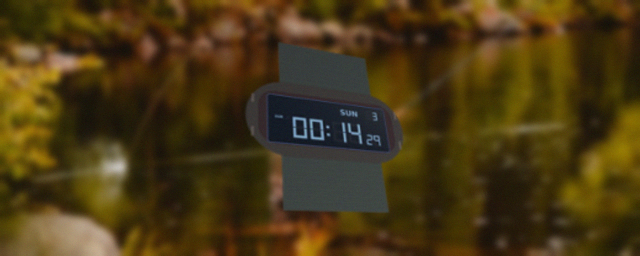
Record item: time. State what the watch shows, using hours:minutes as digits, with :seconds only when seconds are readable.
0:14
